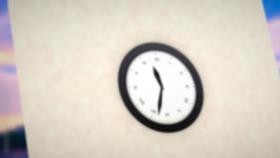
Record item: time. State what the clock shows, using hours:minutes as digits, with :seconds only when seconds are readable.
11:33
